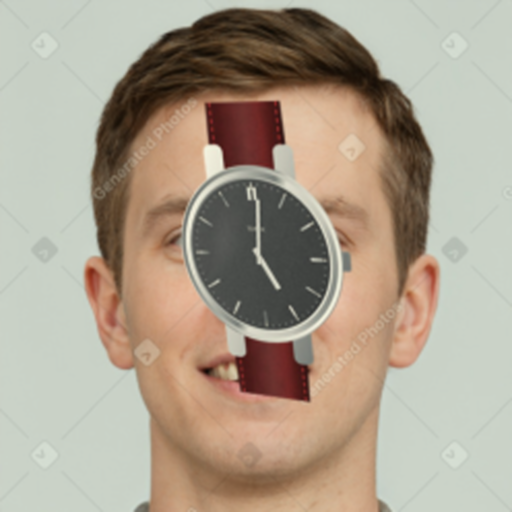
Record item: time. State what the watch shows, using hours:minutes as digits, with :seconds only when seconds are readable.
5:01
